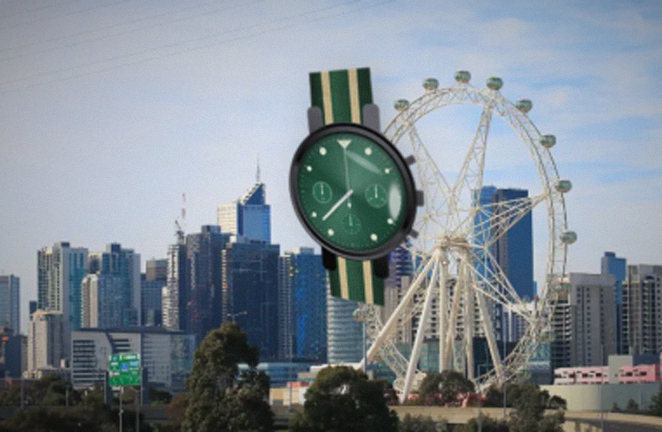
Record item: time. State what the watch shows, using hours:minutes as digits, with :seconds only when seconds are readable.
7:38
